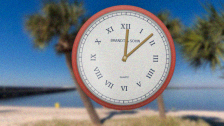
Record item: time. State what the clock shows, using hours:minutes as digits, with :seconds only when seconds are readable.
12:08
